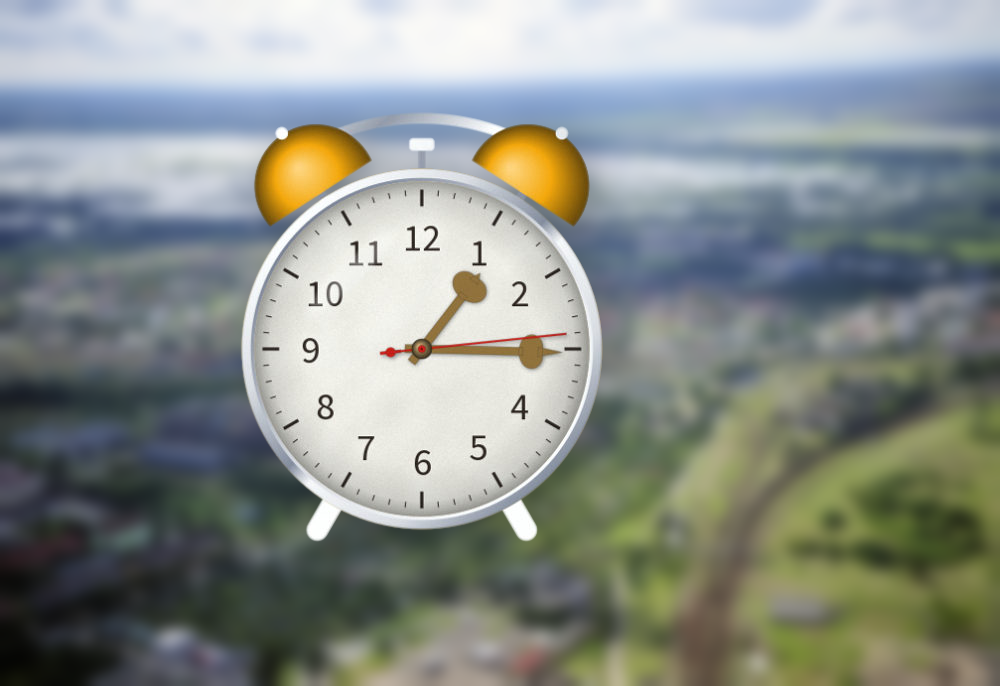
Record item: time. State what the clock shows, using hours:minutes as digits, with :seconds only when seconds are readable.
1:15:14
